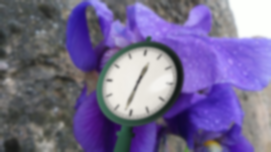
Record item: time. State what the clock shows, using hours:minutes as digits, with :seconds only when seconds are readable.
12:32
